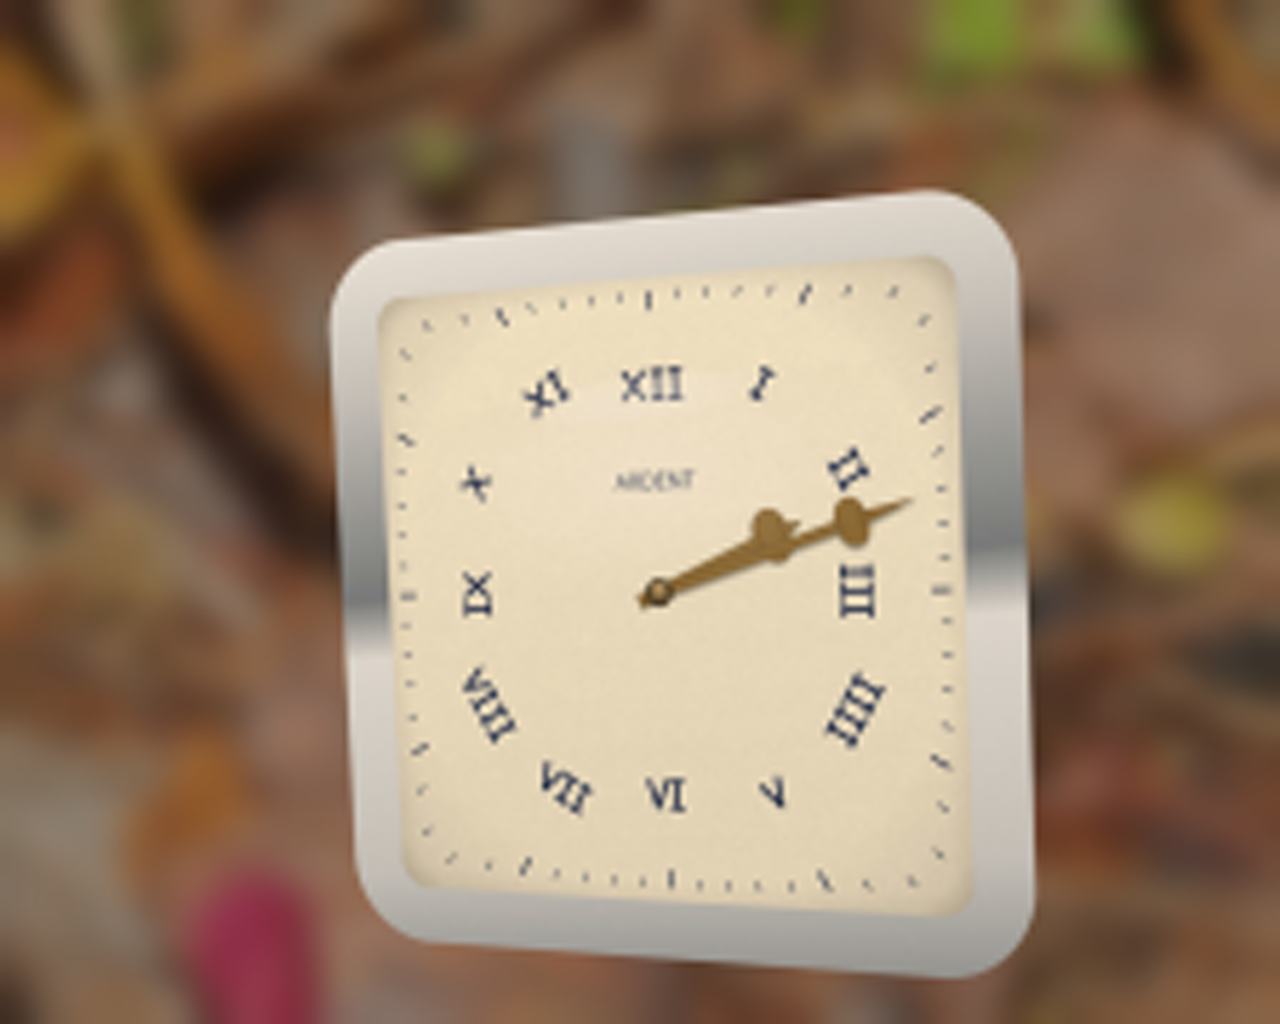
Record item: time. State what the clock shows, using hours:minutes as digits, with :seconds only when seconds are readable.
2:12
